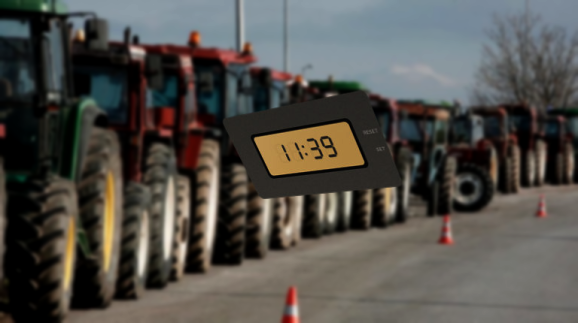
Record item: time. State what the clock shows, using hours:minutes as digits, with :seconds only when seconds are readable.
11:39
